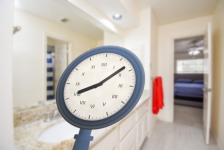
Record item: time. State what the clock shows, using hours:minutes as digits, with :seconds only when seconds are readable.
8:08
